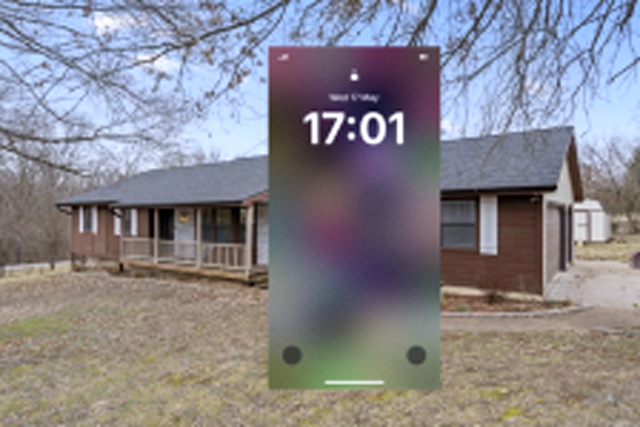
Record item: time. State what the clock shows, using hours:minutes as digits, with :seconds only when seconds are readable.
17:01
